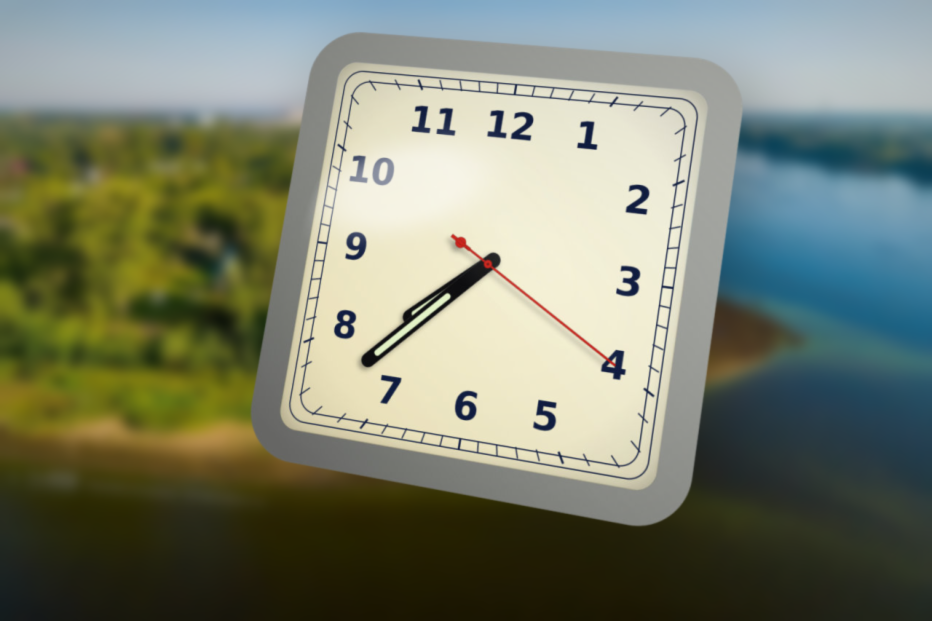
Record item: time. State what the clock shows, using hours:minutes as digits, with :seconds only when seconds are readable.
7:37:20
